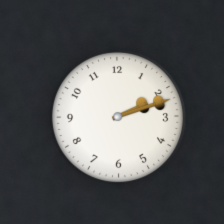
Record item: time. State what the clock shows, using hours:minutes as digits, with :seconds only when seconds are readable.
2:12
